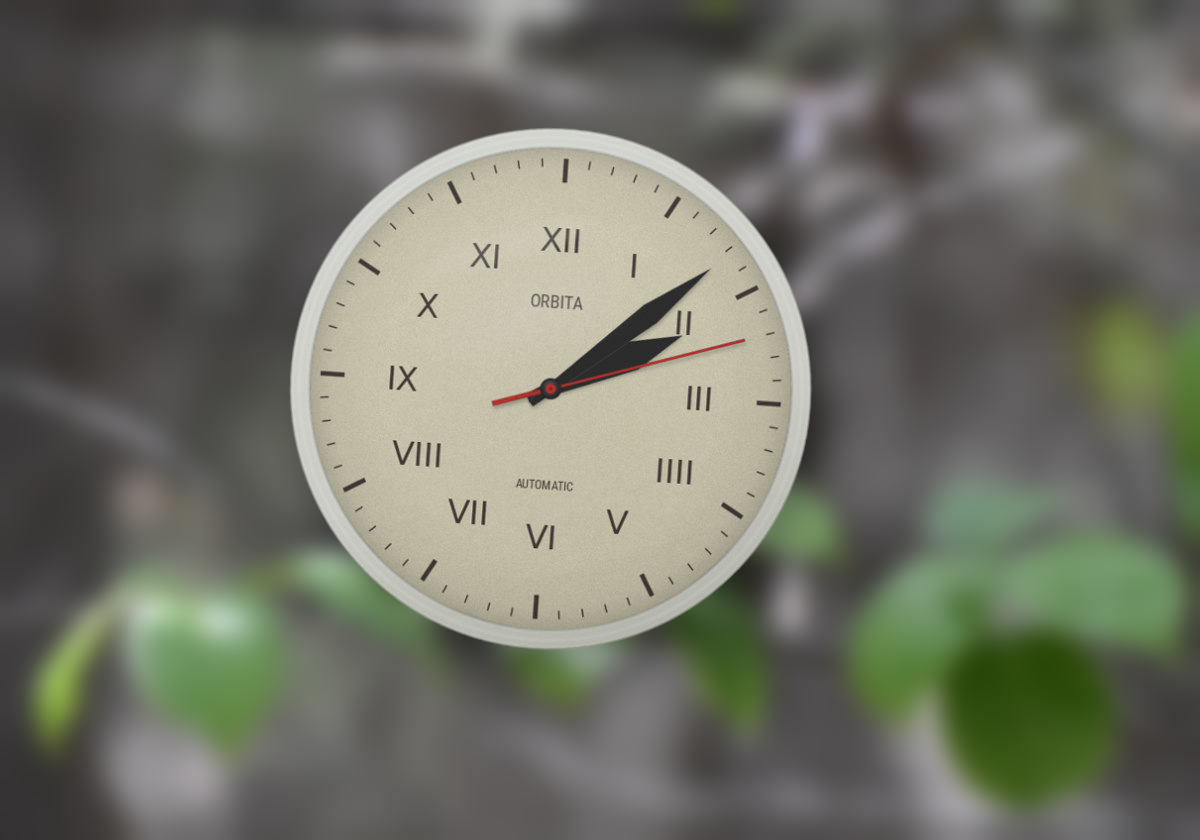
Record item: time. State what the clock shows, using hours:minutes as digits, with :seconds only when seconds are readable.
2:08:12
